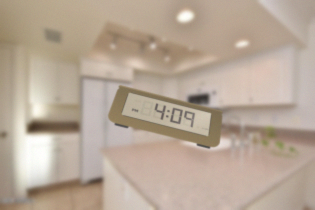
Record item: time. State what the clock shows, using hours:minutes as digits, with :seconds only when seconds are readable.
4:09
